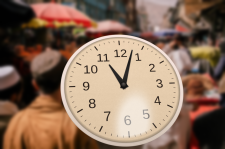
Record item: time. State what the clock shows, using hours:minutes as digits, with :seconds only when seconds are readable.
11:03
